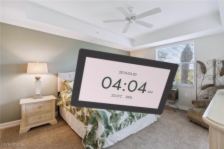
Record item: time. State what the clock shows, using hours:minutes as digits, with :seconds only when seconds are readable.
4:04
